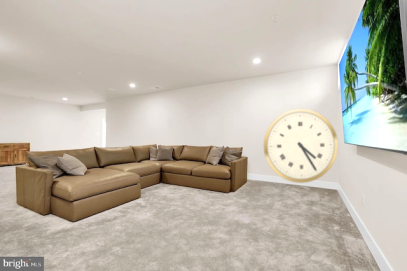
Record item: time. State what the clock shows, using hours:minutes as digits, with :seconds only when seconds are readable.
4:25
